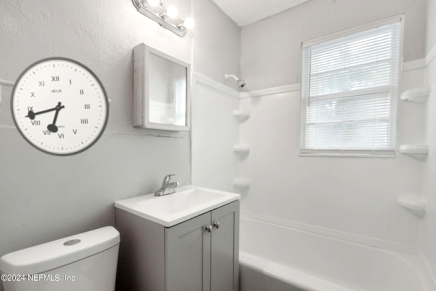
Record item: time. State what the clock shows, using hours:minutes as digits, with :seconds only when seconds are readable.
6:43
